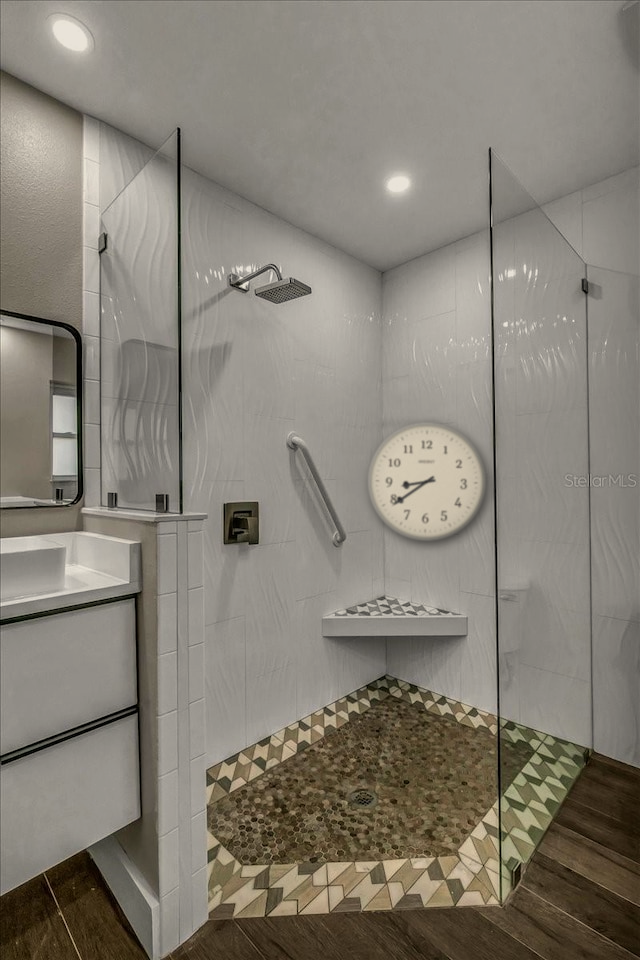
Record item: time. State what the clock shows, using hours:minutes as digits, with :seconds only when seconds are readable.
8:39
